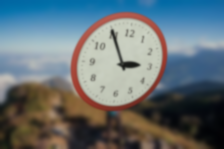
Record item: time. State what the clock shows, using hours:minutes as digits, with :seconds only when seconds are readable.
2:55
